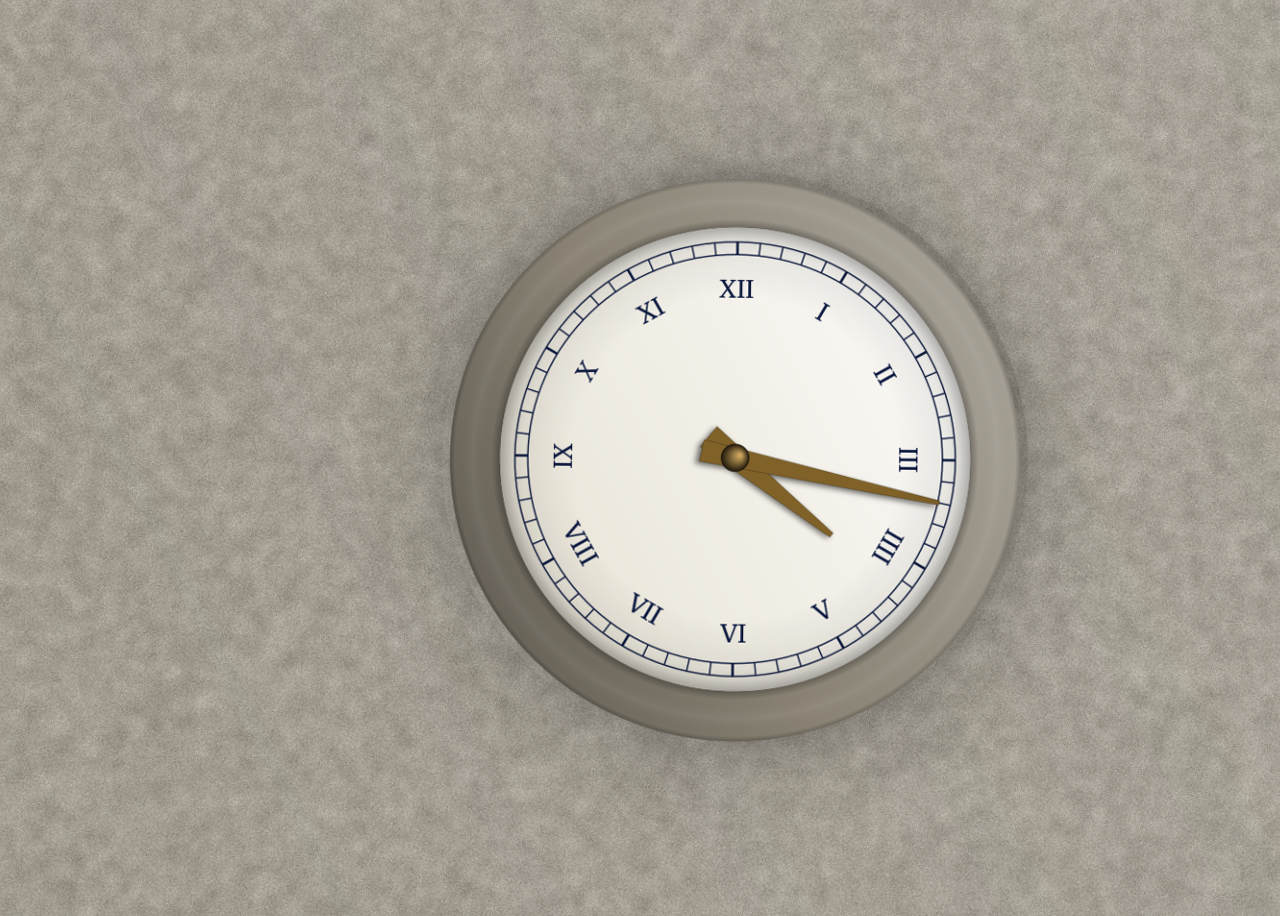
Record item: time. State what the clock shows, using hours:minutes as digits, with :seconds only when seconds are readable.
4:17
